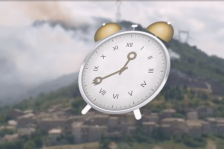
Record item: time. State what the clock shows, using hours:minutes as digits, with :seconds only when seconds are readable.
12:40
